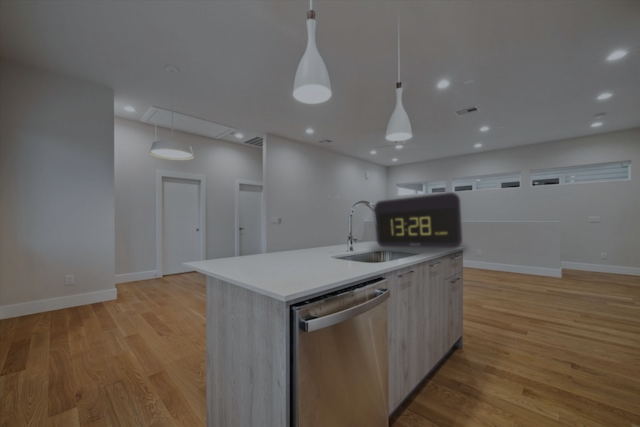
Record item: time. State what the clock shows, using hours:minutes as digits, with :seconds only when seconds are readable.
13:28
